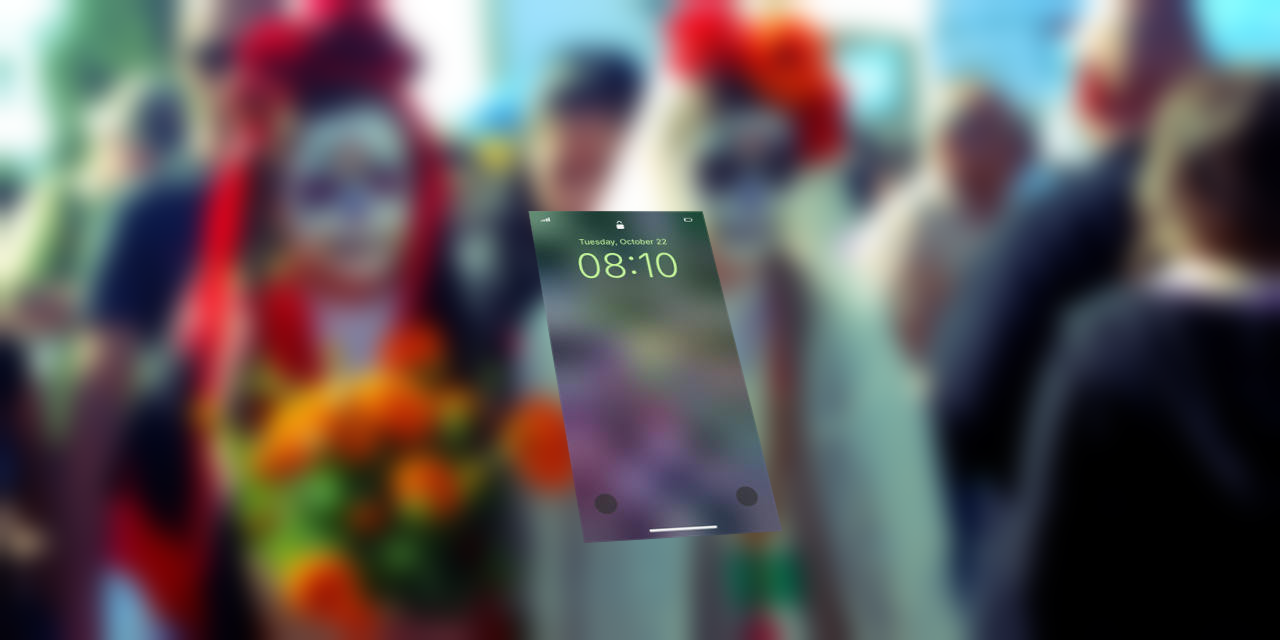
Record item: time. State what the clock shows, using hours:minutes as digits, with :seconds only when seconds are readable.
8:10
